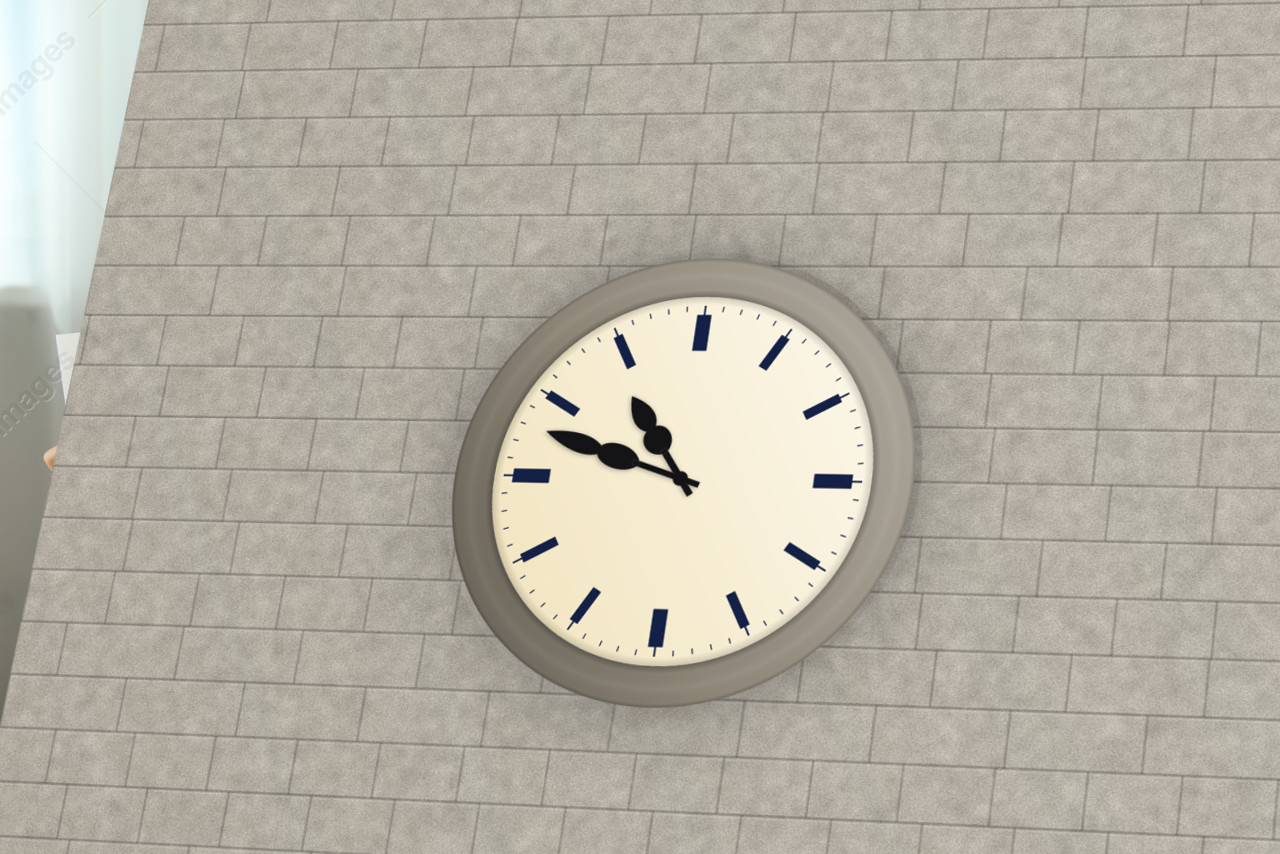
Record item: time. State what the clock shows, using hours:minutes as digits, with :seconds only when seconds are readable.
10:48
